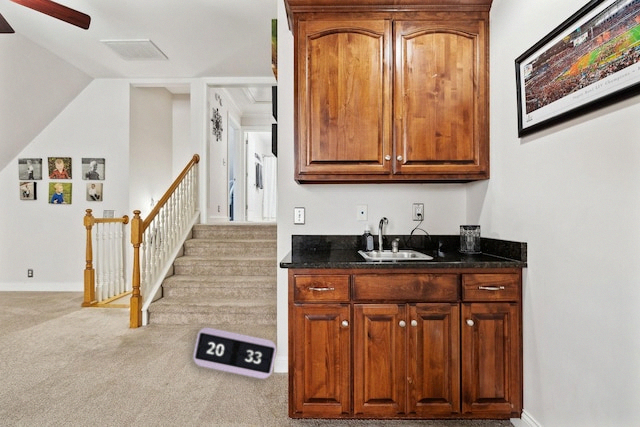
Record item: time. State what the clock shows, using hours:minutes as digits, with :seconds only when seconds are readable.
20:33
